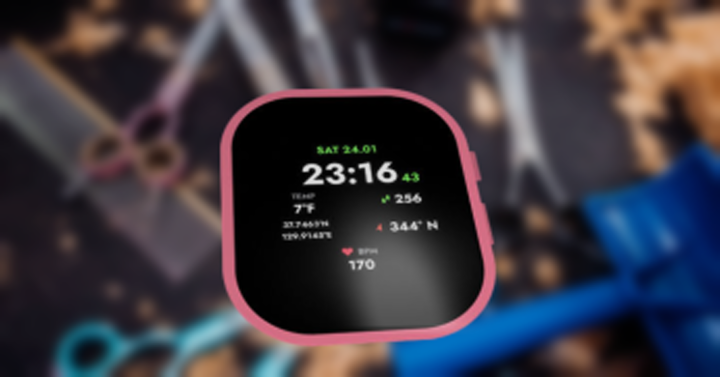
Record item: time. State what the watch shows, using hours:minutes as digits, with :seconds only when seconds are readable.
23:16
